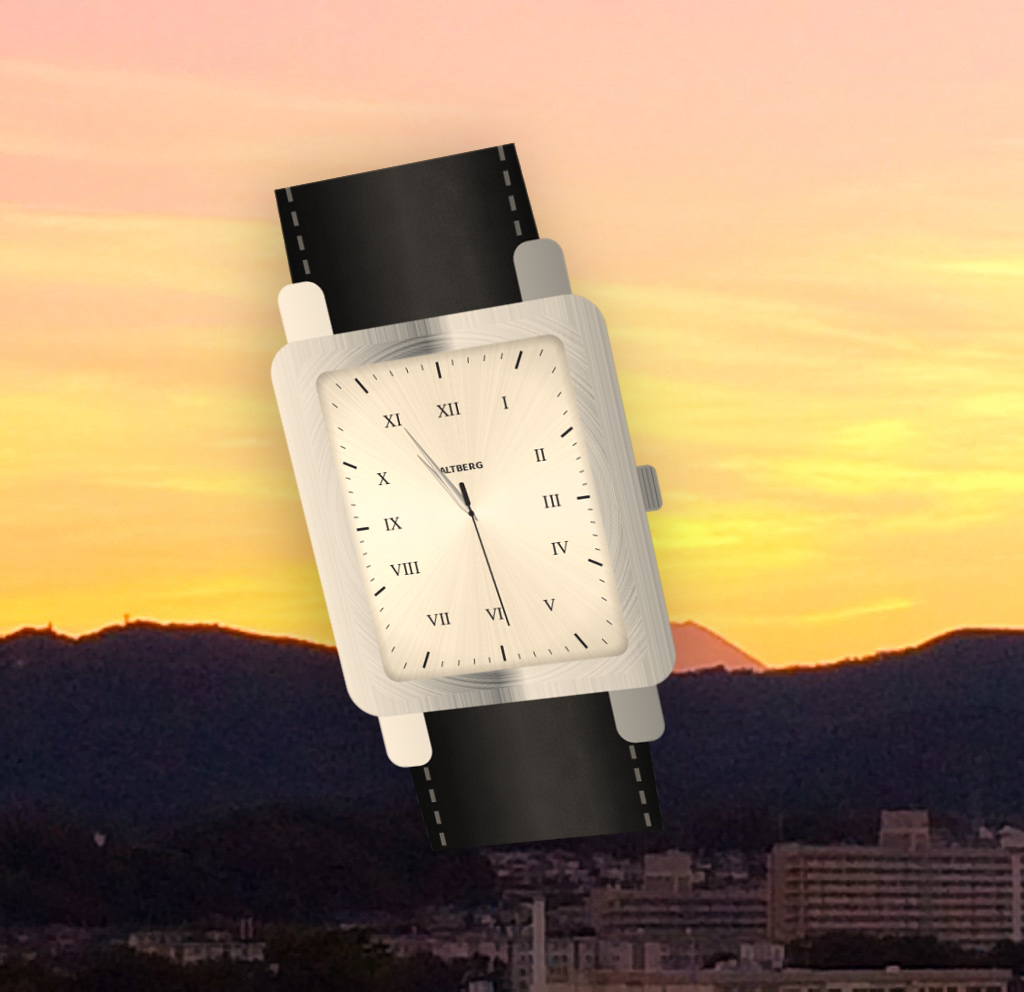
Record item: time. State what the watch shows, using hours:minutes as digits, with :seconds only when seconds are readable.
10:55:29
